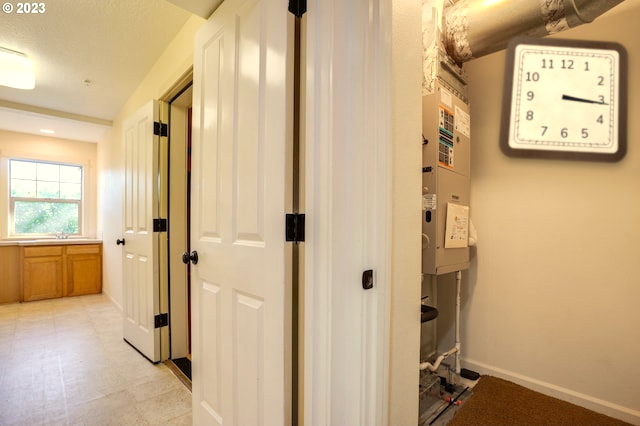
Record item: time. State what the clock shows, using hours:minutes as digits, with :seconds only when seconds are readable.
3:16
